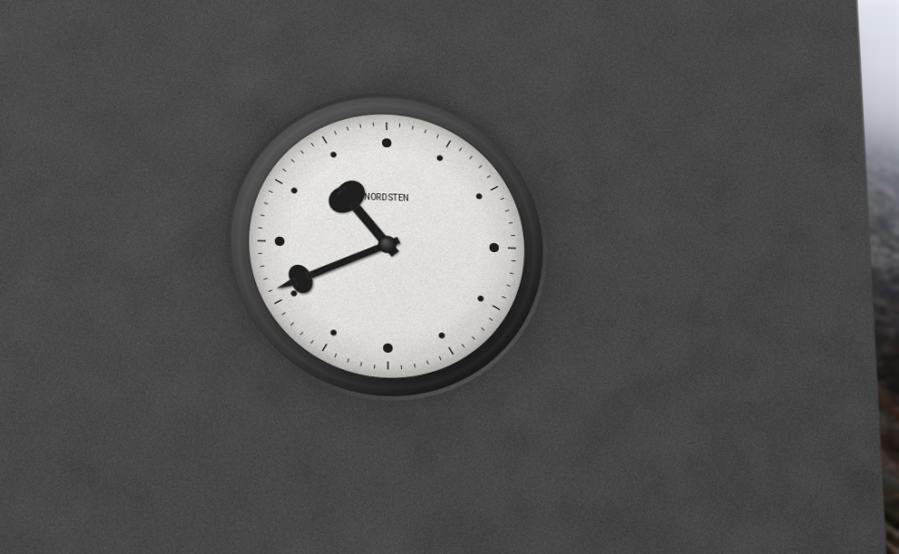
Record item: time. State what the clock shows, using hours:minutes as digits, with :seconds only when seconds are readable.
10:41
